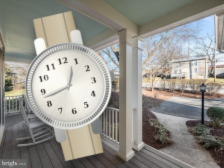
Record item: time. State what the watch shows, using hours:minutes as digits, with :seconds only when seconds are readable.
12:43
